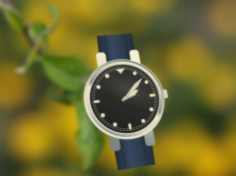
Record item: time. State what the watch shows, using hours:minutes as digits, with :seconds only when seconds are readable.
2:08
